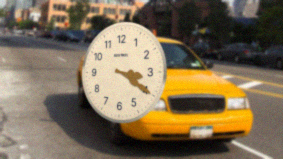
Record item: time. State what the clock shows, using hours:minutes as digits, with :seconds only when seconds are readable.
3:20
